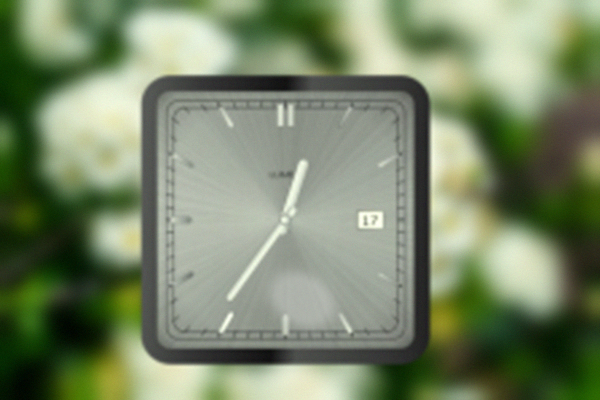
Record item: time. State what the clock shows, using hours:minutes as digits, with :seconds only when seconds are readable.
12:36
